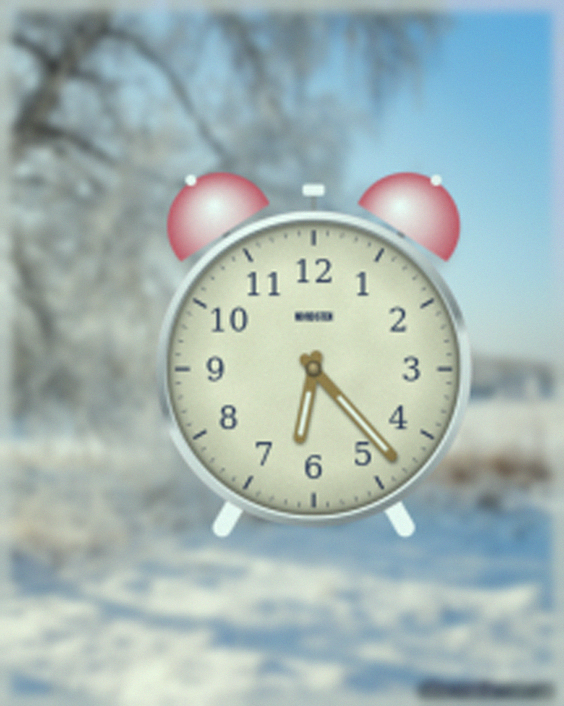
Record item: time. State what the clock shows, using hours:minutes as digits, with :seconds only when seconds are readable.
6:23
